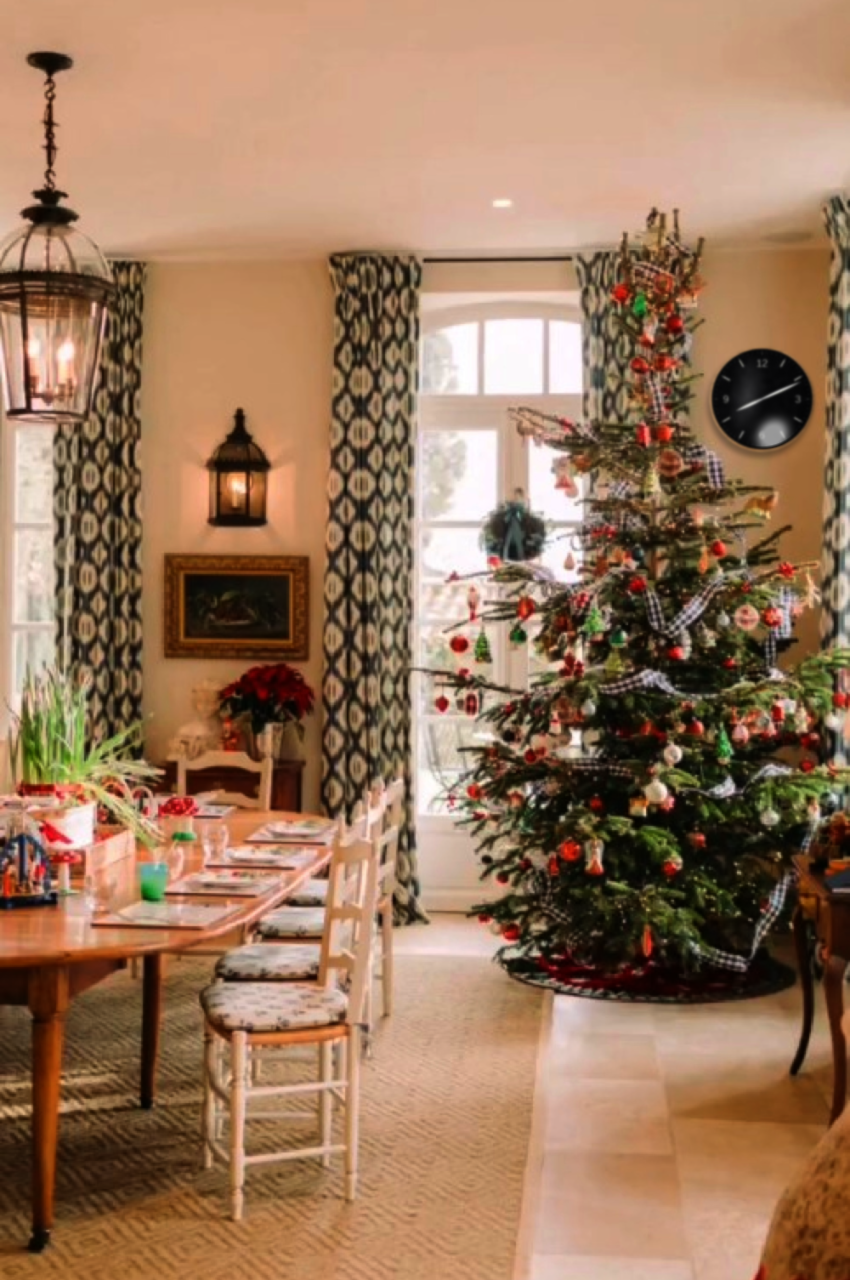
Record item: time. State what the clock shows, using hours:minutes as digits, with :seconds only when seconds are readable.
8:11
